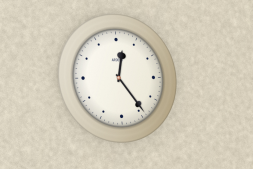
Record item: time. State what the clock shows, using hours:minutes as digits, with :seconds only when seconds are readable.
12:24
